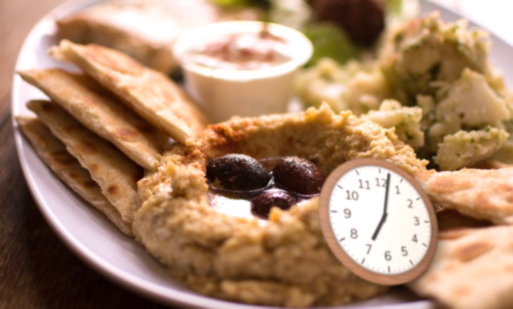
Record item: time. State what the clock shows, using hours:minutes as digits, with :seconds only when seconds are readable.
7:02
